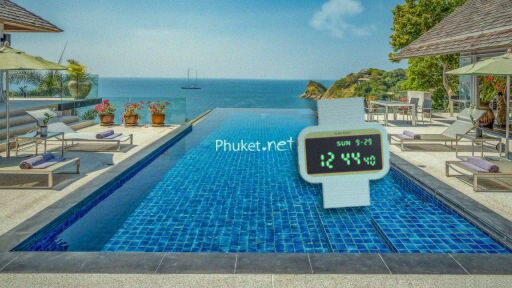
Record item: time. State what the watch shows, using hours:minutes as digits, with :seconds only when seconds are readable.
12:44:40
